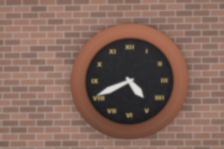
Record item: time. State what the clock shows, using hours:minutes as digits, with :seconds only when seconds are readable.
4:41
